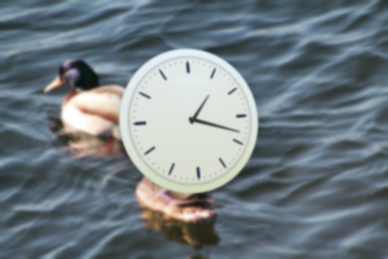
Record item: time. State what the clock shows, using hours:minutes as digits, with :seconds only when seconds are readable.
1:18
